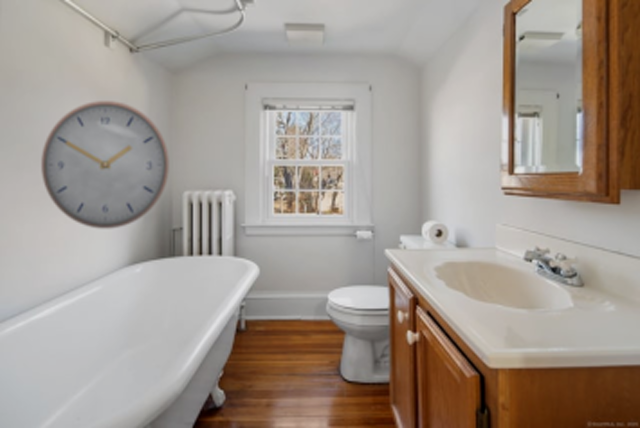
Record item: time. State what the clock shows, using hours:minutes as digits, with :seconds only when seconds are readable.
1:50
